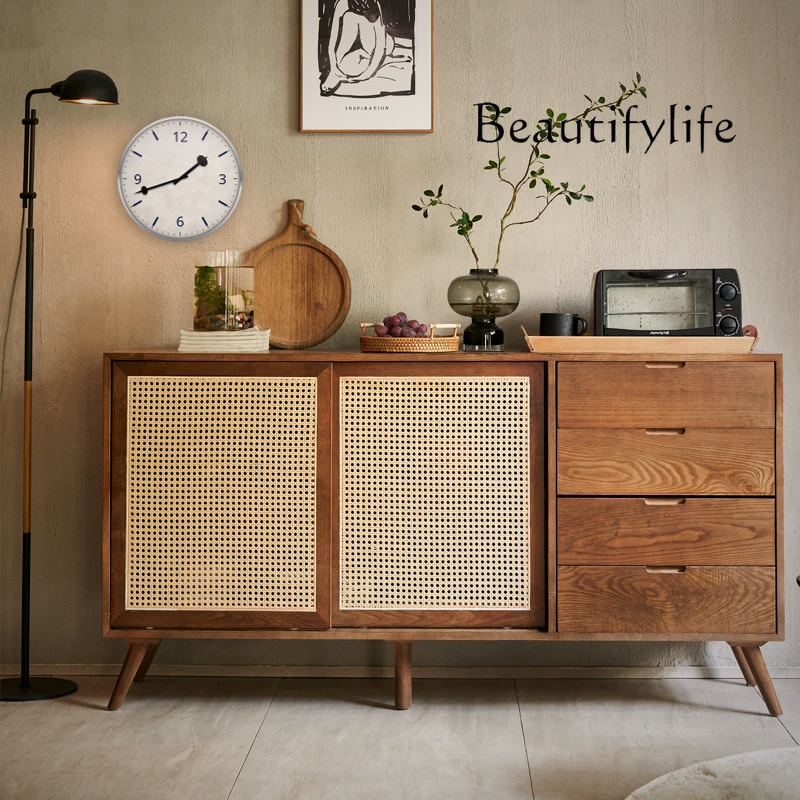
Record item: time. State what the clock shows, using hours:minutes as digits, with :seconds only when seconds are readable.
1:42
